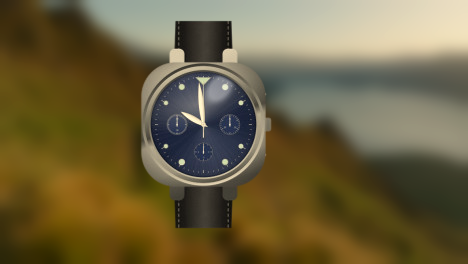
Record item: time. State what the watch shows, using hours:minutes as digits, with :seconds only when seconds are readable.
9:59
